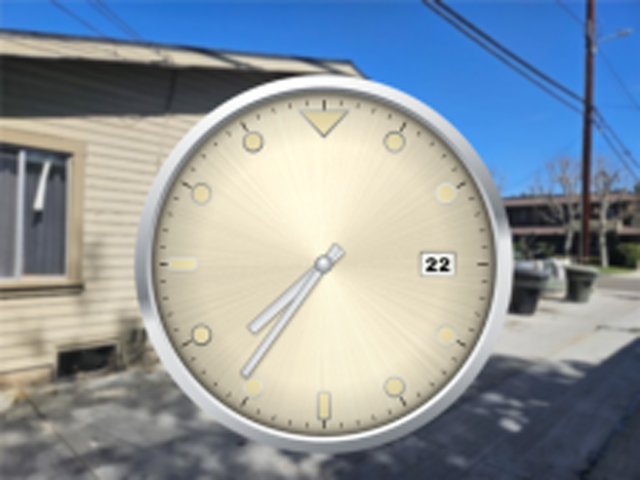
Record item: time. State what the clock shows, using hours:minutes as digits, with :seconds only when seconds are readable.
7:36
